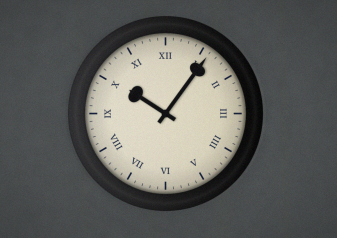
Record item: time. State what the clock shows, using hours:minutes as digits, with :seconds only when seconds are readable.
10:06
